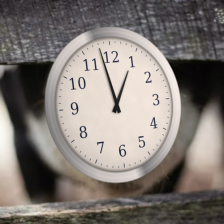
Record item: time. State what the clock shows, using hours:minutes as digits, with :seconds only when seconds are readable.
12:58
